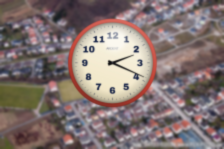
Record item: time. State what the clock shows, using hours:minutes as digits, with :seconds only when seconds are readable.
2:19
